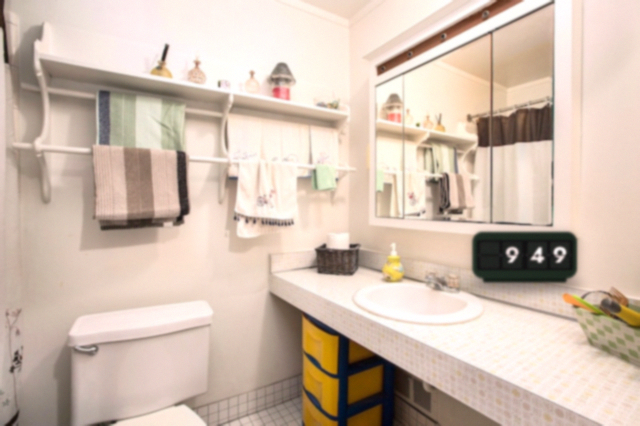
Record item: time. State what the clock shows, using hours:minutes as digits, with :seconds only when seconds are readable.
9:49
